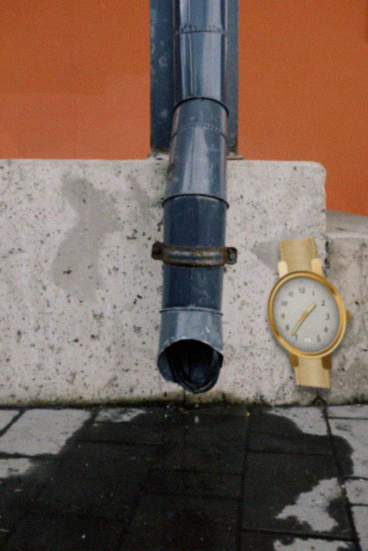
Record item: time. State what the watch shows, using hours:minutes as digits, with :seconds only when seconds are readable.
1:37
